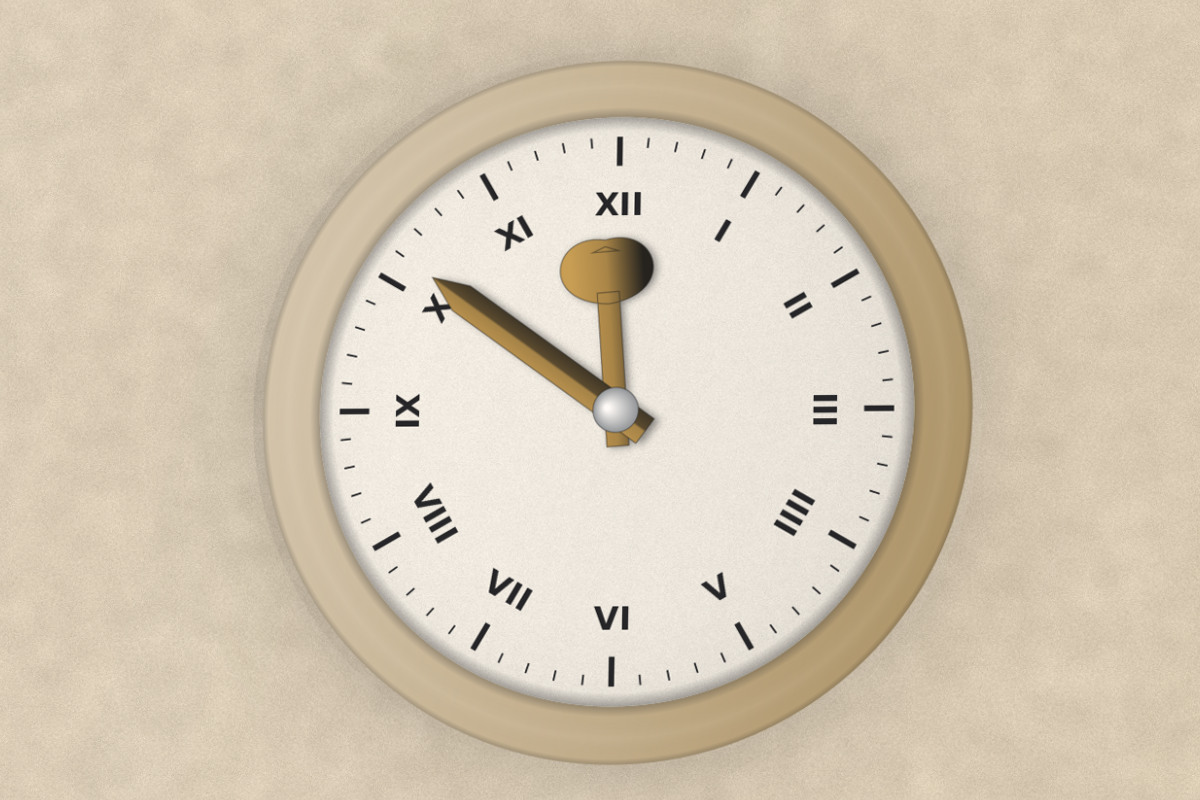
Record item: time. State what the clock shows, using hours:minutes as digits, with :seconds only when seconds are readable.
11:51
